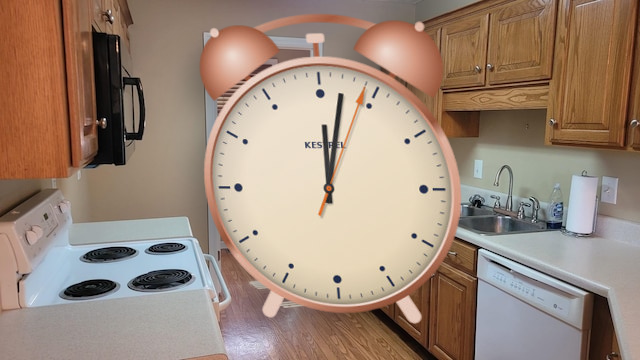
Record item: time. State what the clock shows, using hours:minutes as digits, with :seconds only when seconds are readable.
12:02:04
